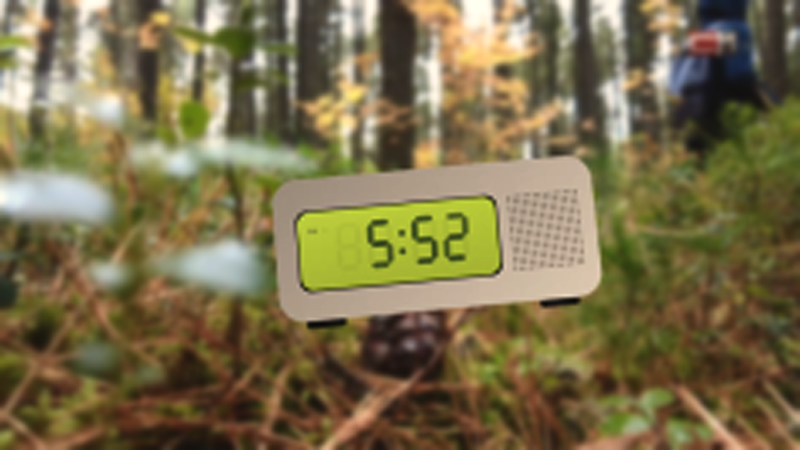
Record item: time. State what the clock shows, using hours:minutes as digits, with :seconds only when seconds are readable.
5:52
